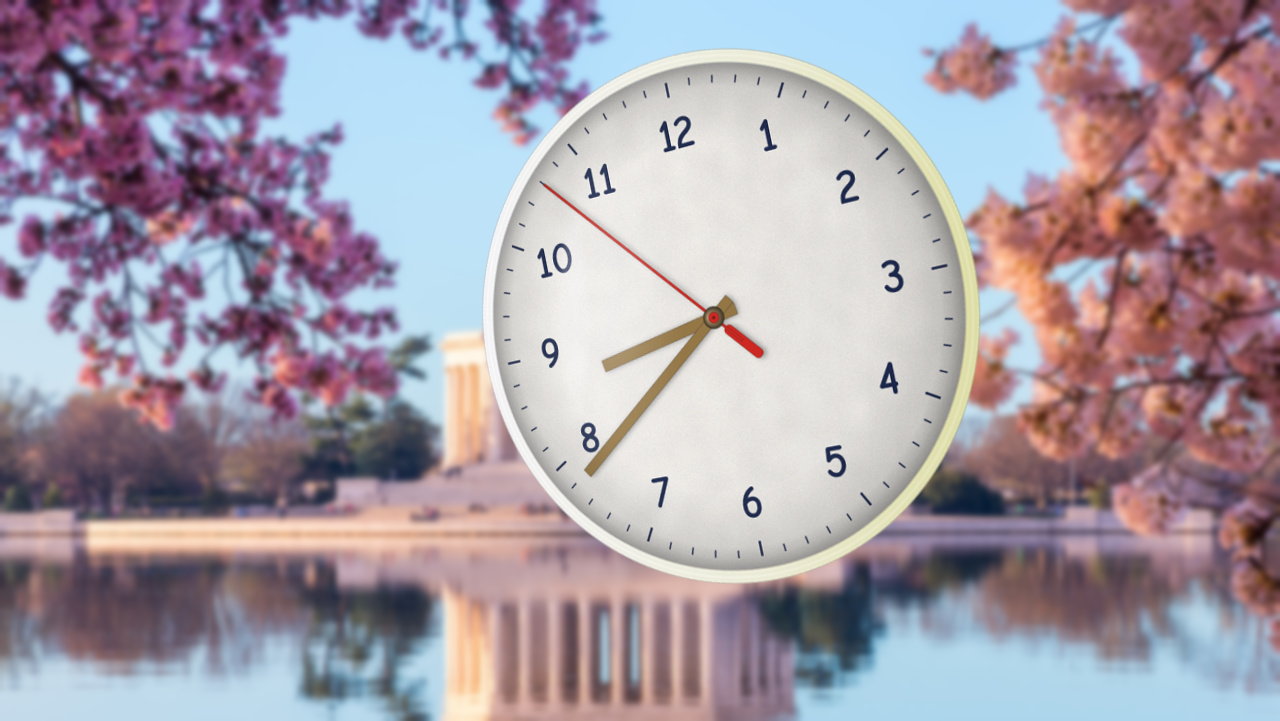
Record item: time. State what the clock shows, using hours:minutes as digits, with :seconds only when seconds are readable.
8:38:53
